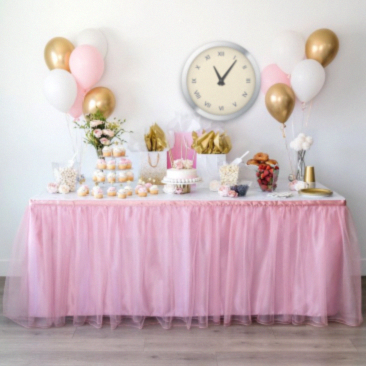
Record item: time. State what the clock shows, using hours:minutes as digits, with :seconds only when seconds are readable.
11:06
